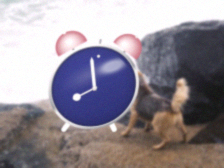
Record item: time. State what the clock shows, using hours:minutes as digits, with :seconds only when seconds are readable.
7:58
